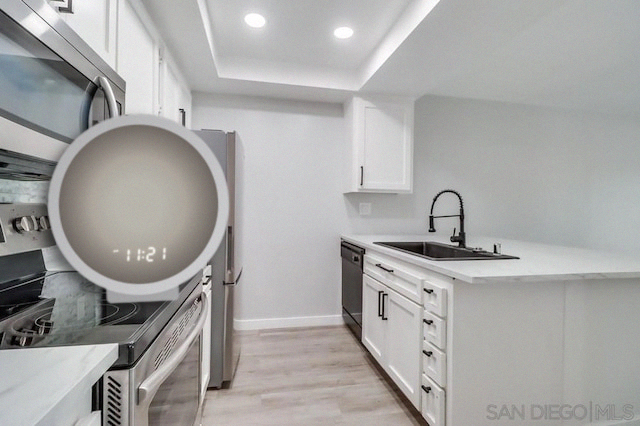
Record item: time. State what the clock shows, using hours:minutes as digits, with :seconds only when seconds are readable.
11:21
